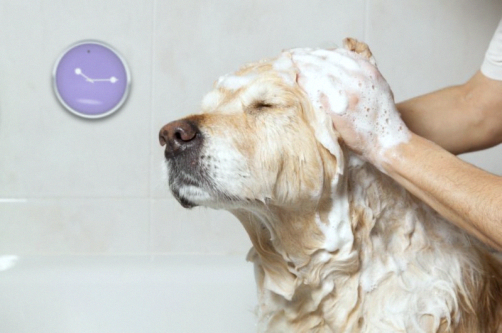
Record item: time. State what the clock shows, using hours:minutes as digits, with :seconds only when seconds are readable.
10:15
